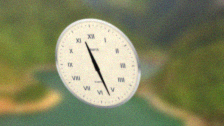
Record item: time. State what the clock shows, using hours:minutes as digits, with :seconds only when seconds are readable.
11:27
